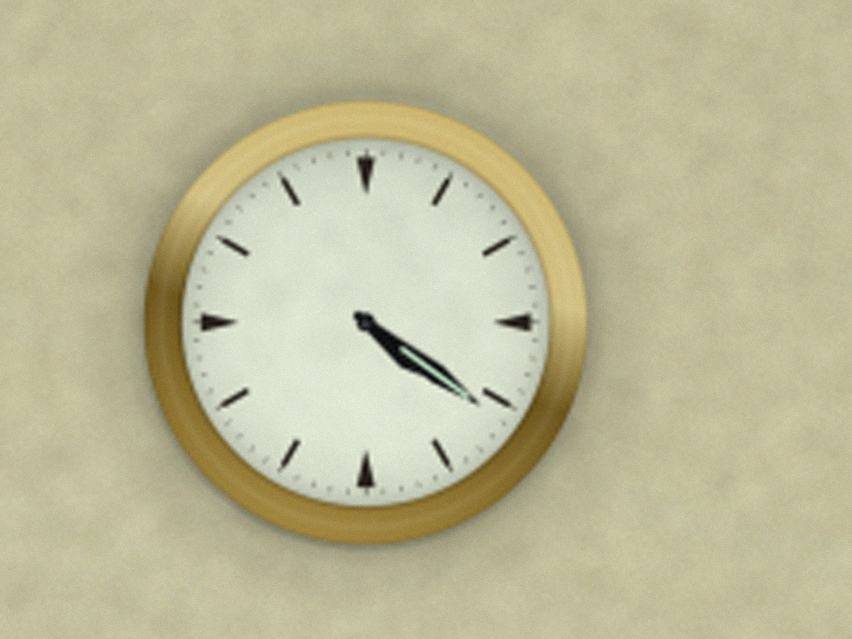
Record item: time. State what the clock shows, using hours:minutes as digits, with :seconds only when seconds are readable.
4:21
